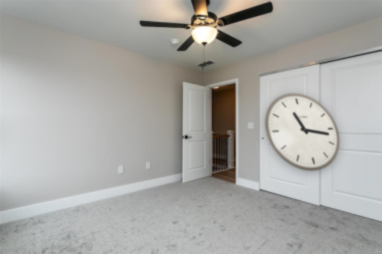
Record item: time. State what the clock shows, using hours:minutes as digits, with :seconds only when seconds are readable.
11:17
